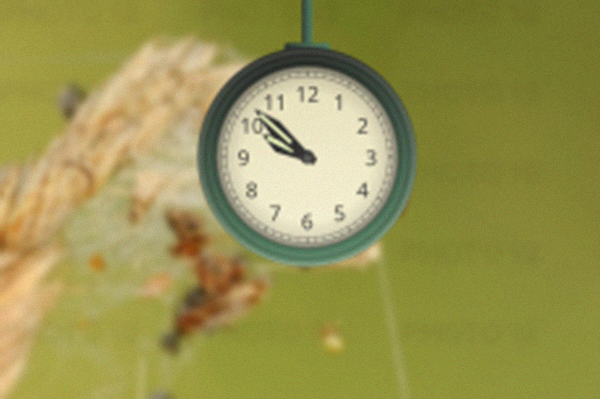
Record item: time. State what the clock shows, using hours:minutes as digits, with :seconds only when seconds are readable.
9:52
